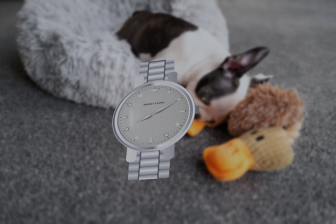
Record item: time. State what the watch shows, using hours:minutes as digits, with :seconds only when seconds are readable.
8:10
